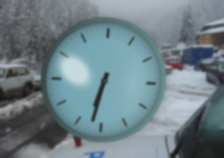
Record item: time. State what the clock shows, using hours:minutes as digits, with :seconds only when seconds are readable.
6:32
